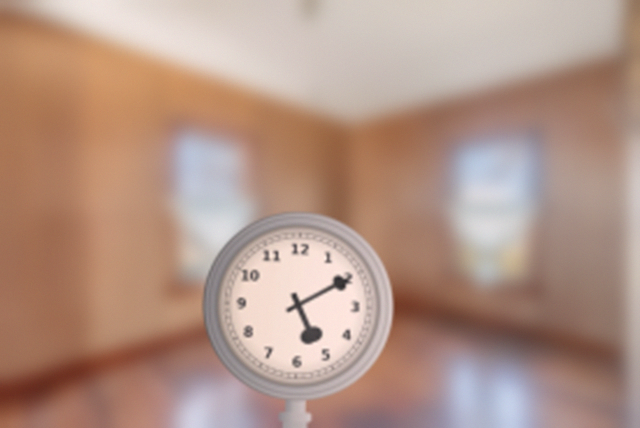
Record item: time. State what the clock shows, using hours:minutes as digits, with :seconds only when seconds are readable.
5:10
